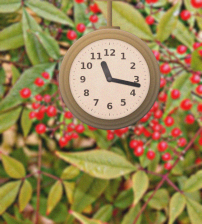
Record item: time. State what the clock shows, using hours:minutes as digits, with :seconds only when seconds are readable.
11:17
